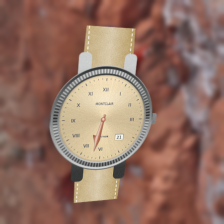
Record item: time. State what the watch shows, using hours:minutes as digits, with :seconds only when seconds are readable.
6:32
